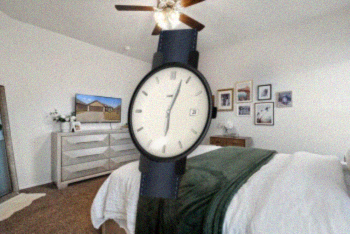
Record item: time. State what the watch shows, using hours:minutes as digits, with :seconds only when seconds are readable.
6:03
